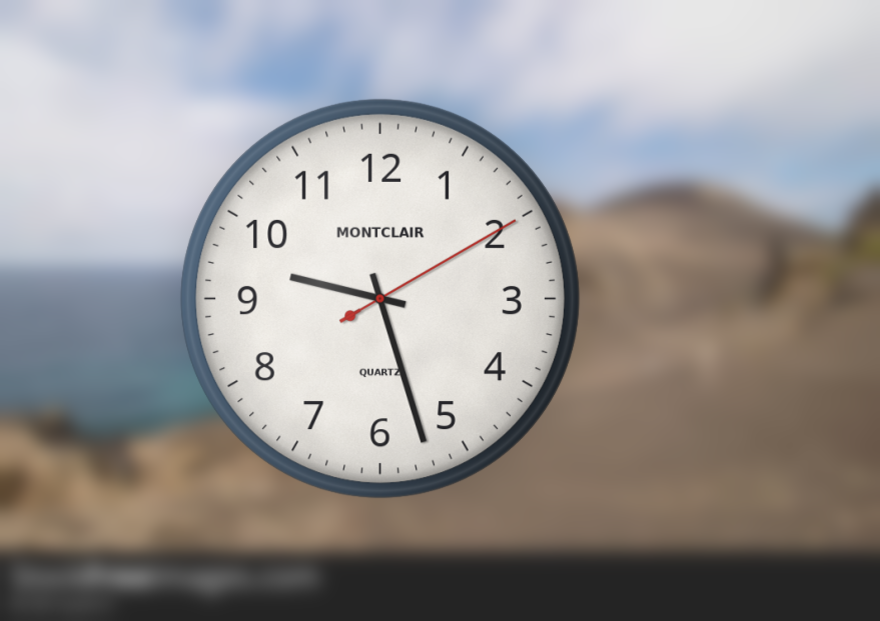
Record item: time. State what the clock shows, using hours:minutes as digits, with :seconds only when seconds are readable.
9:27:10
